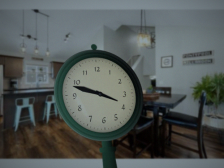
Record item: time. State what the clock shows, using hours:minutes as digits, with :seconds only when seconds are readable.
3:48
